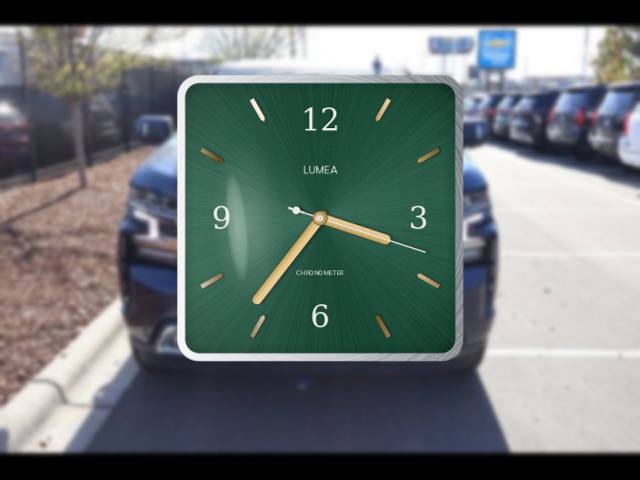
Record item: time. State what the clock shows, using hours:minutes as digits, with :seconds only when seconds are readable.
3:36:18
